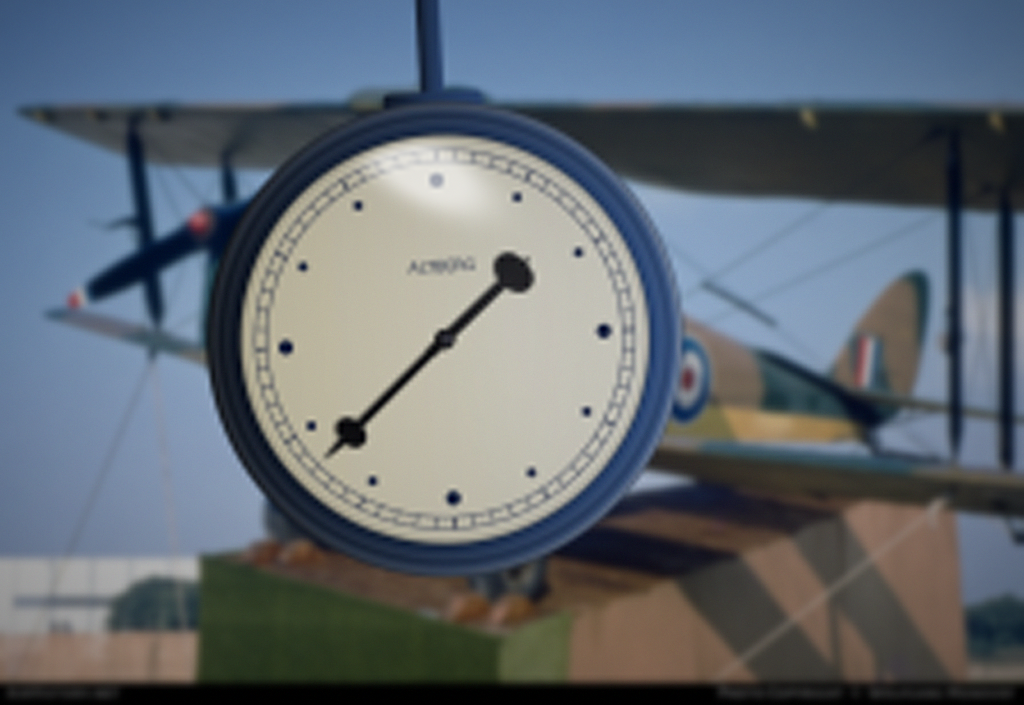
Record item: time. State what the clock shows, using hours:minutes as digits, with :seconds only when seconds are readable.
1:38
